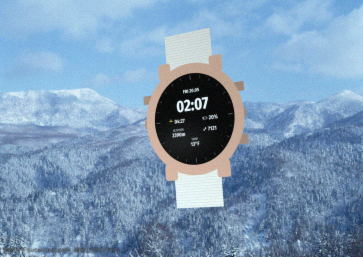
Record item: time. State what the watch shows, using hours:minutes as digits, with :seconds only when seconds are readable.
2:07
